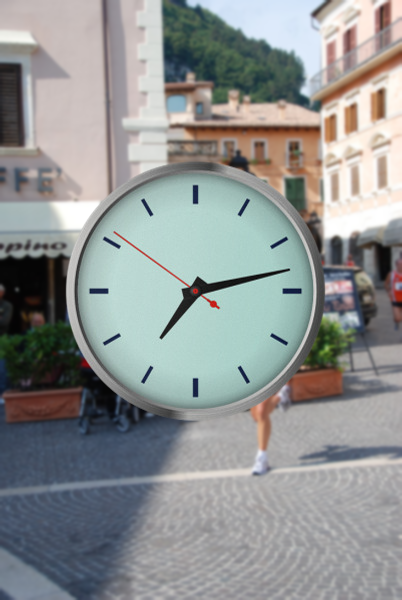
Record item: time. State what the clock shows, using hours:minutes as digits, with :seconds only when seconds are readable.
7:12:51
